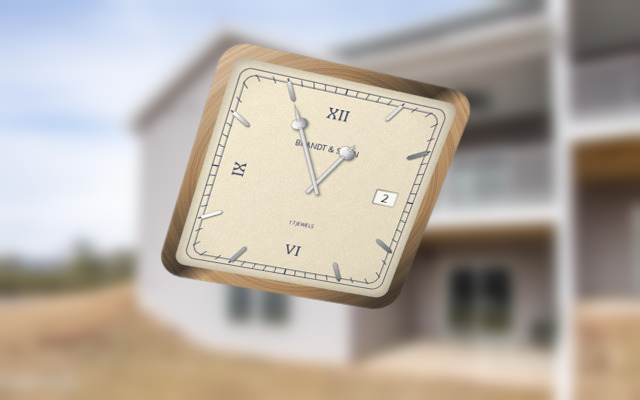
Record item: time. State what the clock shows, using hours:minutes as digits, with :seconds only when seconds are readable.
12:55
